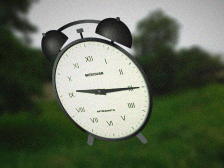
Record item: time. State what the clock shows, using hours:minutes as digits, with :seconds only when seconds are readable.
9:15
